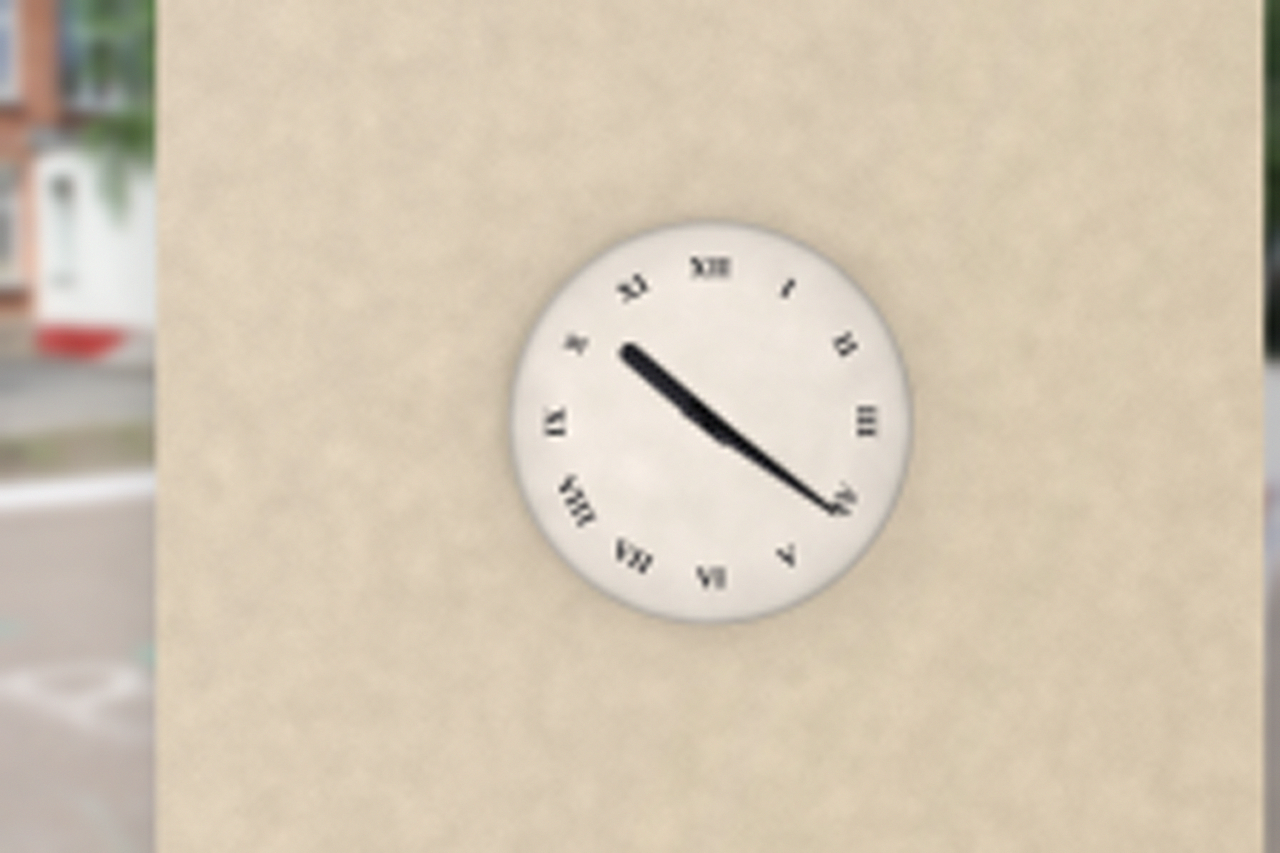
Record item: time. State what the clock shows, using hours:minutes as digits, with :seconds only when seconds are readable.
10:21
